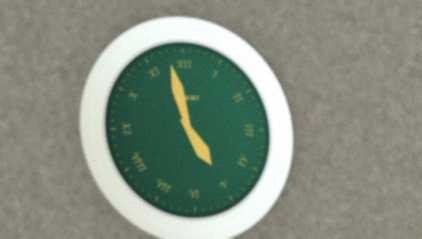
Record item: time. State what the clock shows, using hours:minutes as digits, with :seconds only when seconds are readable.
4:58
